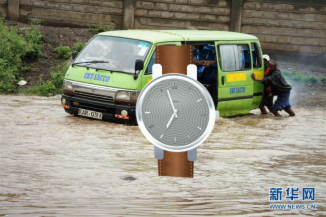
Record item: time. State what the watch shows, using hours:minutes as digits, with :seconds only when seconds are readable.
6:57
